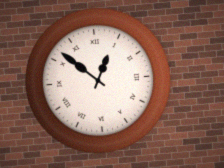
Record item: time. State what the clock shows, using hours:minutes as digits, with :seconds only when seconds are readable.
12:52
